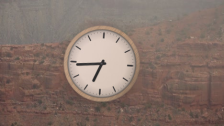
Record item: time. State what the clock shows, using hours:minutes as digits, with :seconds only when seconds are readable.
6:44
